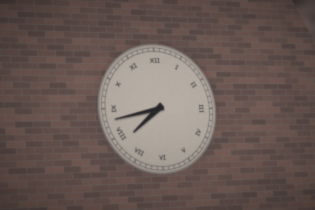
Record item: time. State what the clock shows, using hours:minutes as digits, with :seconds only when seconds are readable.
7:43
